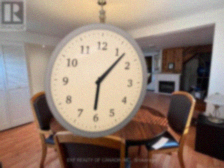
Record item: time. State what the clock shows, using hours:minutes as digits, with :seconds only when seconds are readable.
6:07
